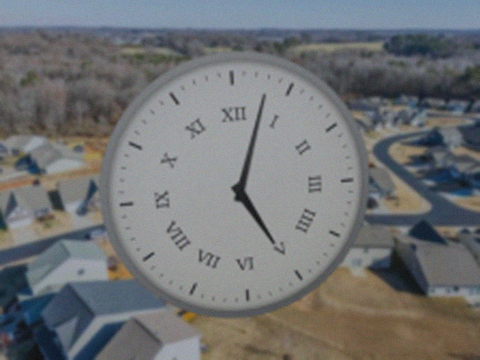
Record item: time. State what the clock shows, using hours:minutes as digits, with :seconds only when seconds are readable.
5:03
